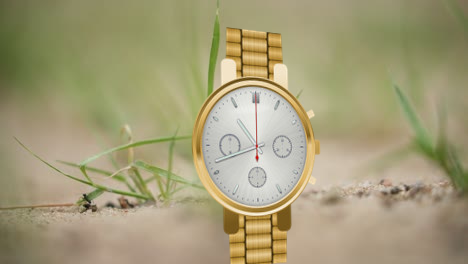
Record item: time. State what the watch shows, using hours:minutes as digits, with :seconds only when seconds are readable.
10:42
